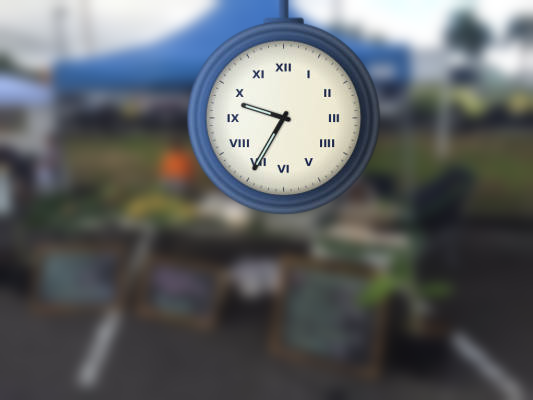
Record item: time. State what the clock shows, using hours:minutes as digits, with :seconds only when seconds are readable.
9:35
